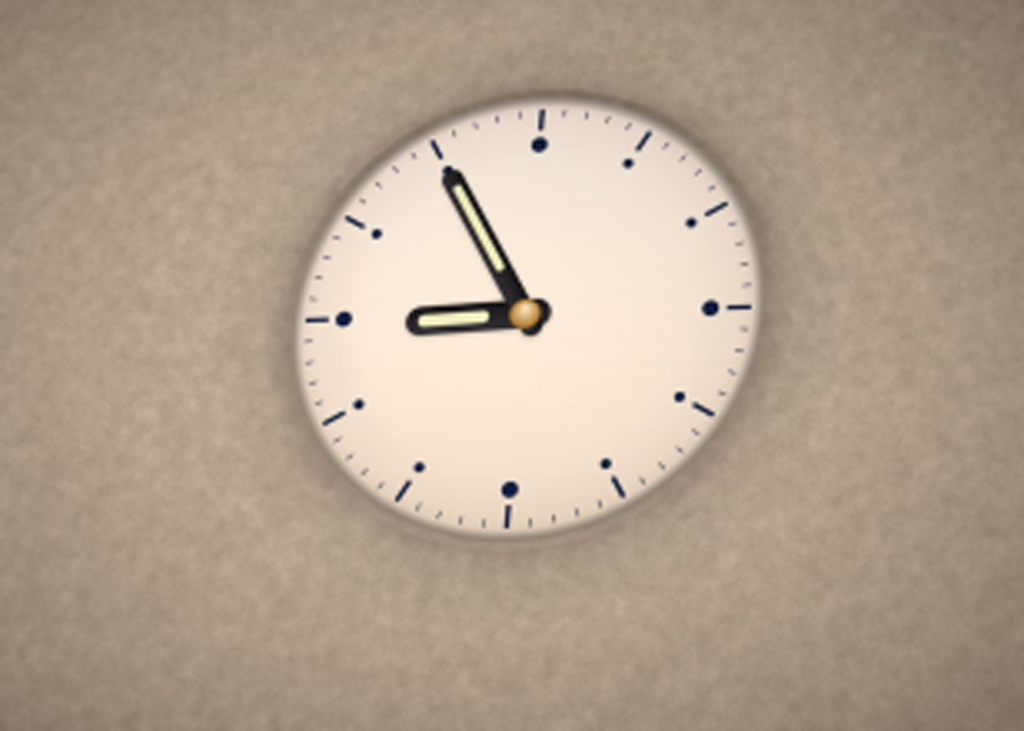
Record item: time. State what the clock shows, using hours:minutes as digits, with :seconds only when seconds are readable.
8:55
